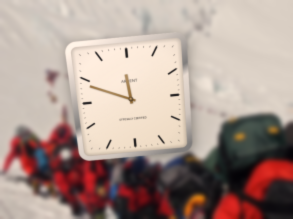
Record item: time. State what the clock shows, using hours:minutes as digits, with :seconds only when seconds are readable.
11:49
